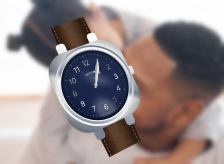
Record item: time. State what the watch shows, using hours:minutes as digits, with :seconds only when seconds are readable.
1:05
